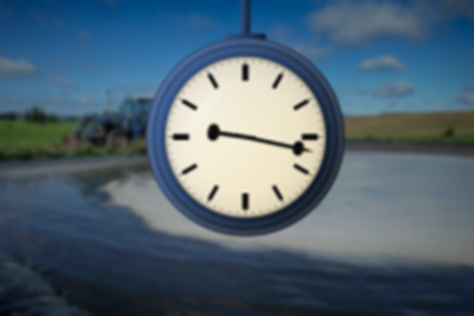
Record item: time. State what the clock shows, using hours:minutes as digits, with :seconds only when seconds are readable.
9:17
